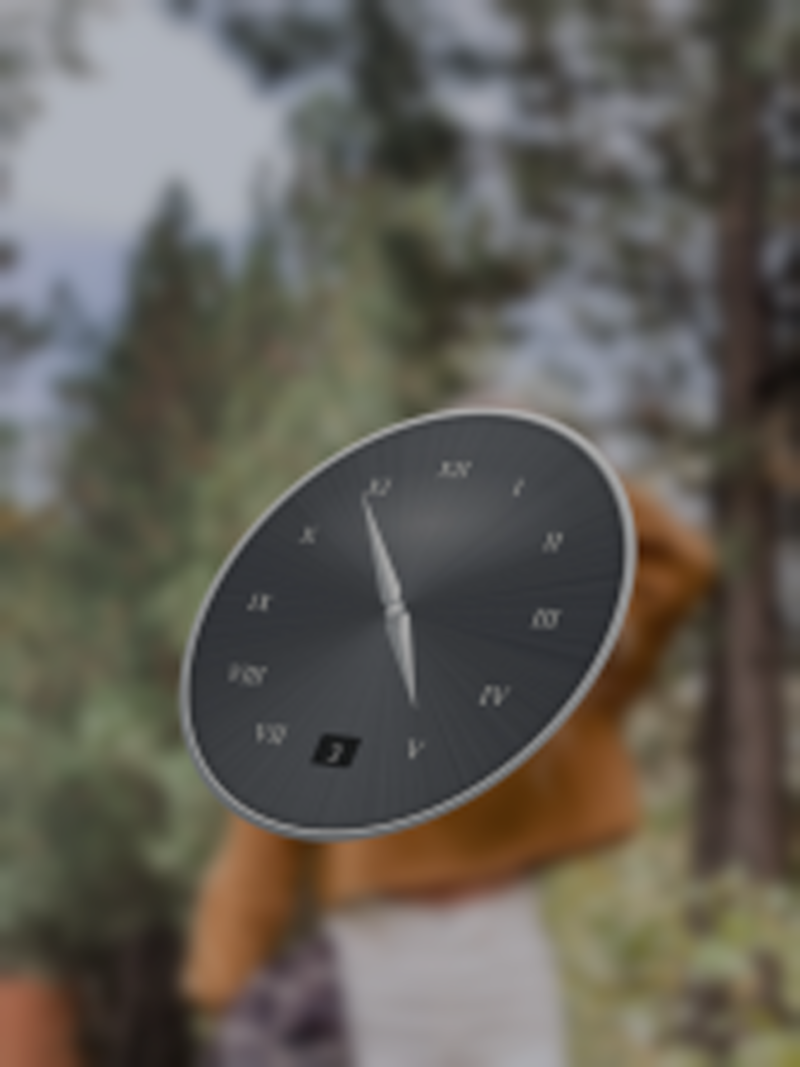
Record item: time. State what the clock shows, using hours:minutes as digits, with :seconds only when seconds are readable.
4:54
